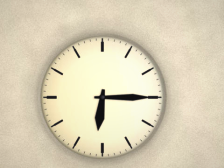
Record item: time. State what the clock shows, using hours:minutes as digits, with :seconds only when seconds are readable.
6:15
